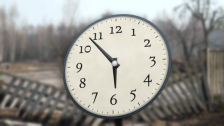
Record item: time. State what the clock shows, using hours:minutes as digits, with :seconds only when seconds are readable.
5:53
